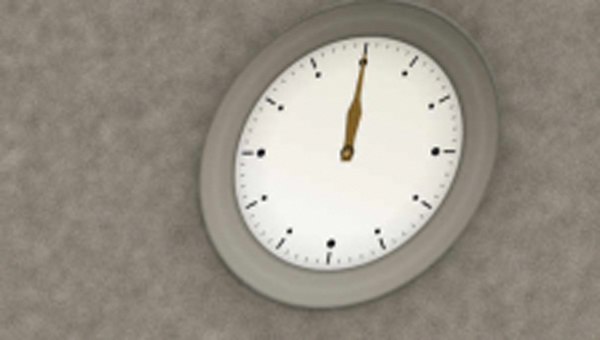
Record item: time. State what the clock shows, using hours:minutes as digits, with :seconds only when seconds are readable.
12:00
